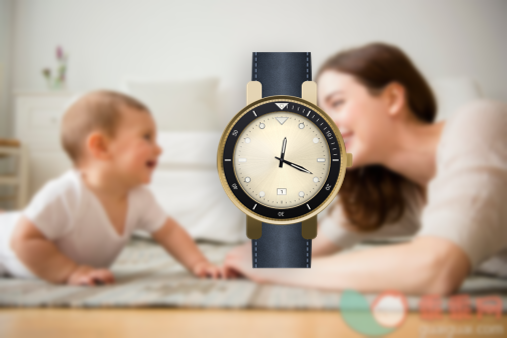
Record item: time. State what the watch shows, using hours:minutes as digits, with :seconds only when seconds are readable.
12:19
